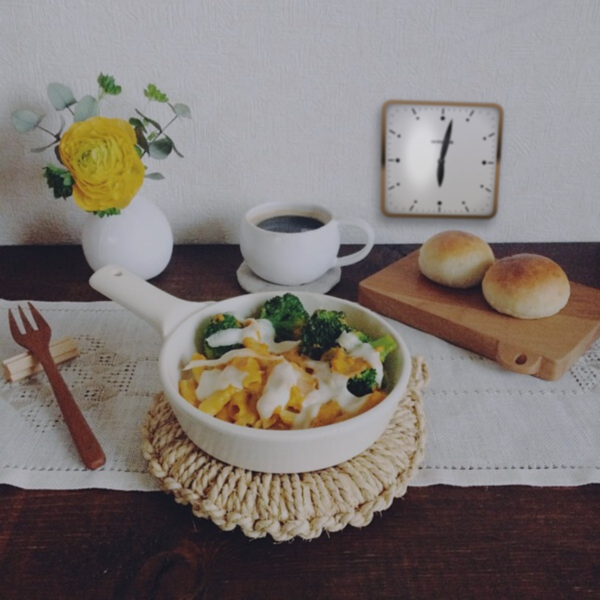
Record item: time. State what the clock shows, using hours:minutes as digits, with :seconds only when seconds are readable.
6:02
